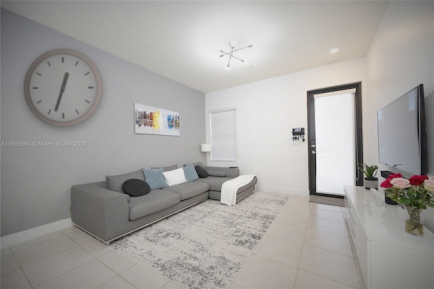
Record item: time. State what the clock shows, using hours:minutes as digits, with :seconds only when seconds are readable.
12:33
